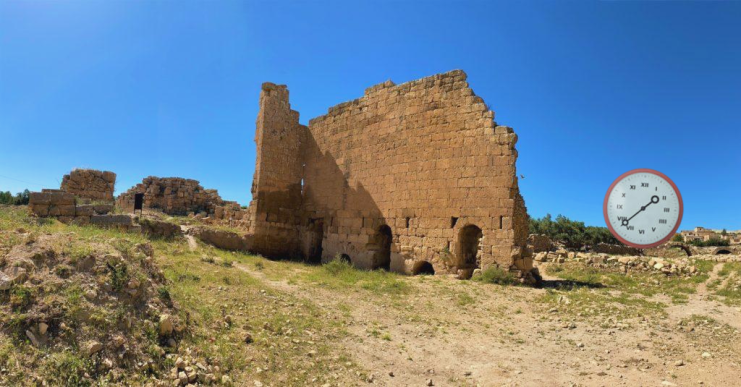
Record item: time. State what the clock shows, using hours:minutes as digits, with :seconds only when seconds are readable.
1:38
